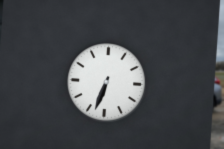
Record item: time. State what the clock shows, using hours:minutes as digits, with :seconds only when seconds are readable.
6:33
